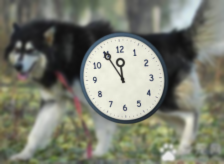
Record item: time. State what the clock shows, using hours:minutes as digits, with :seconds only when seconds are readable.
11:55
